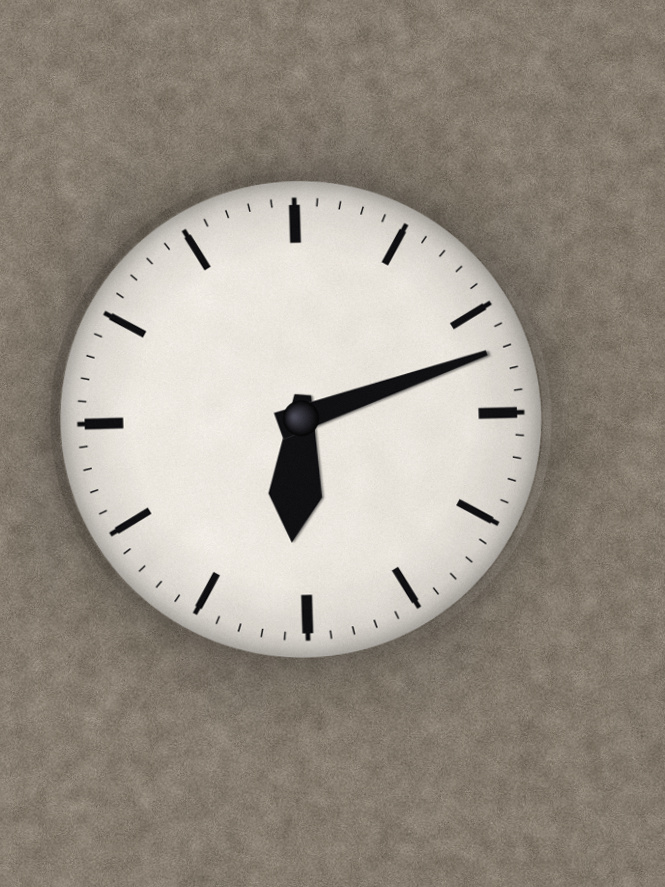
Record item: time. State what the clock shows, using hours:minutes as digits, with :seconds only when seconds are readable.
6:12
